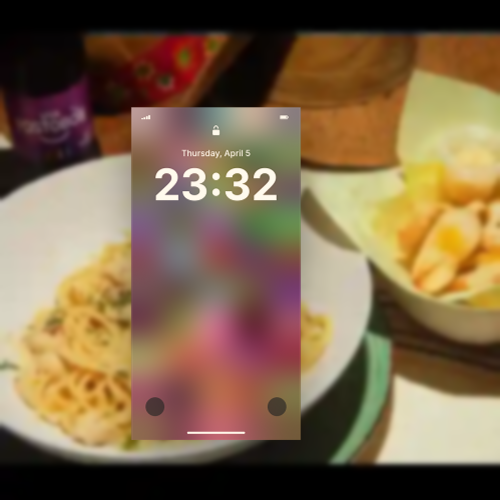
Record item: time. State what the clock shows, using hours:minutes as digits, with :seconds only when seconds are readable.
23:32
